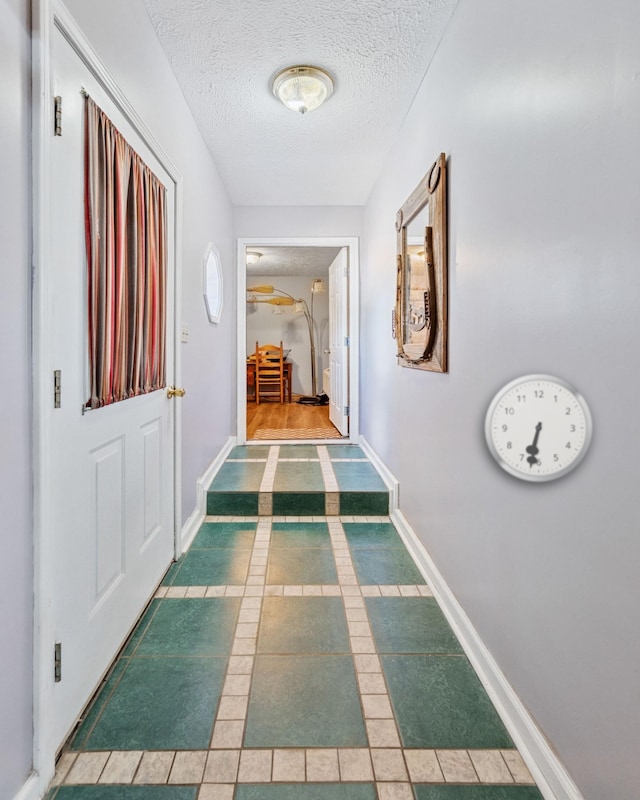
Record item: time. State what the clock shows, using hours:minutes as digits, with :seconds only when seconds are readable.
6:32
